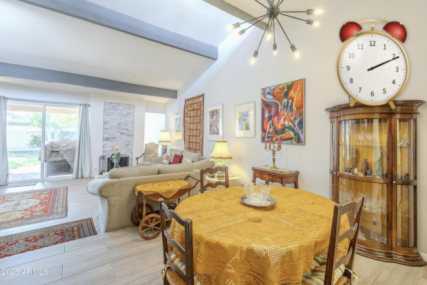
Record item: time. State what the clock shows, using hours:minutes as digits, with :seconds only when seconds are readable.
2:11
